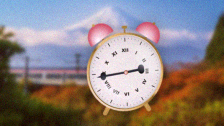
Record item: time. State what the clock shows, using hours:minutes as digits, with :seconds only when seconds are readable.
2:44
